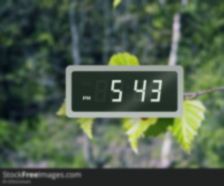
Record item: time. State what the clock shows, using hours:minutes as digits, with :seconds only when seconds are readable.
5:43
